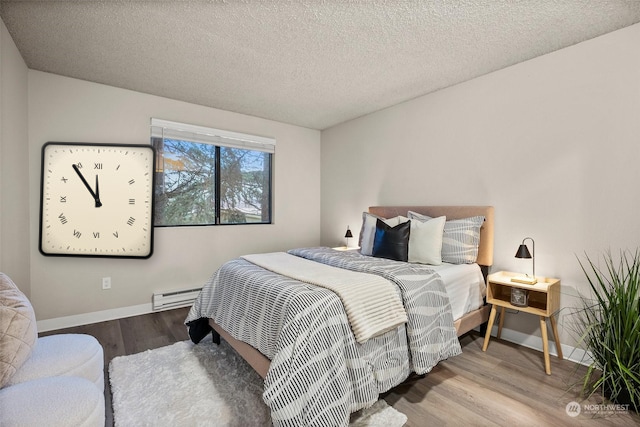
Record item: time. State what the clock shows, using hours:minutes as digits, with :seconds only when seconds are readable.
11:54
